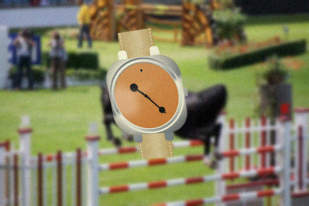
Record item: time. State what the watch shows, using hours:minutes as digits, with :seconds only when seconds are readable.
10:23
